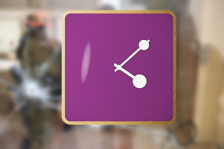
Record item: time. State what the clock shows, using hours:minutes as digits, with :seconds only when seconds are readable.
4:08
